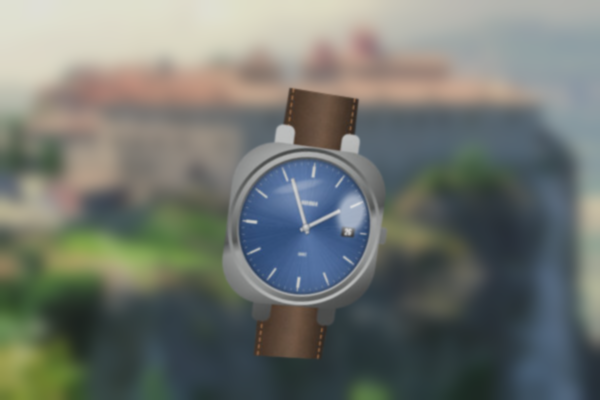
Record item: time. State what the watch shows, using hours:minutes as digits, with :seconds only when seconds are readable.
1:56
